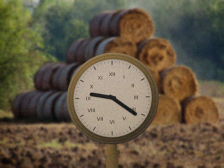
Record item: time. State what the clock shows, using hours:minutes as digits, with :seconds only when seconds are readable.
9:21
